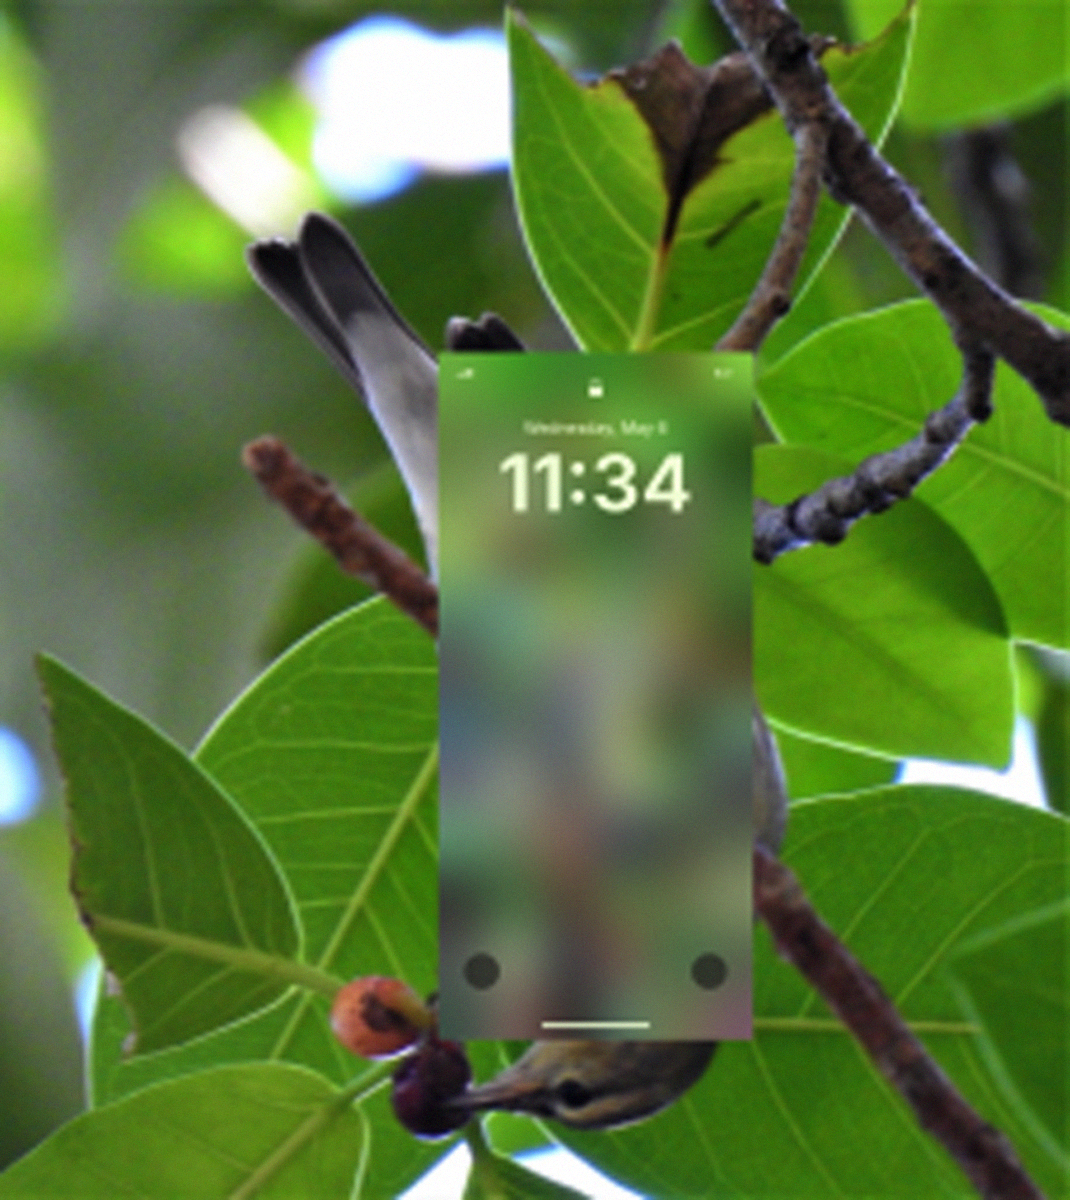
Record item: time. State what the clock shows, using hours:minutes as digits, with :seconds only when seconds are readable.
11:34
